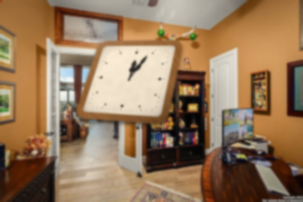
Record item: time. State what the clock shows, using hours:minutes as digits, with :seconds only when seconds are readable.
12:04
